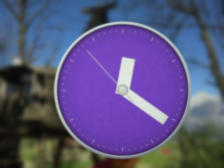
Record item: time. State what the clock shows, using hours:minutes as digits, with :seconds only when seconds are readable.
12:20:53
